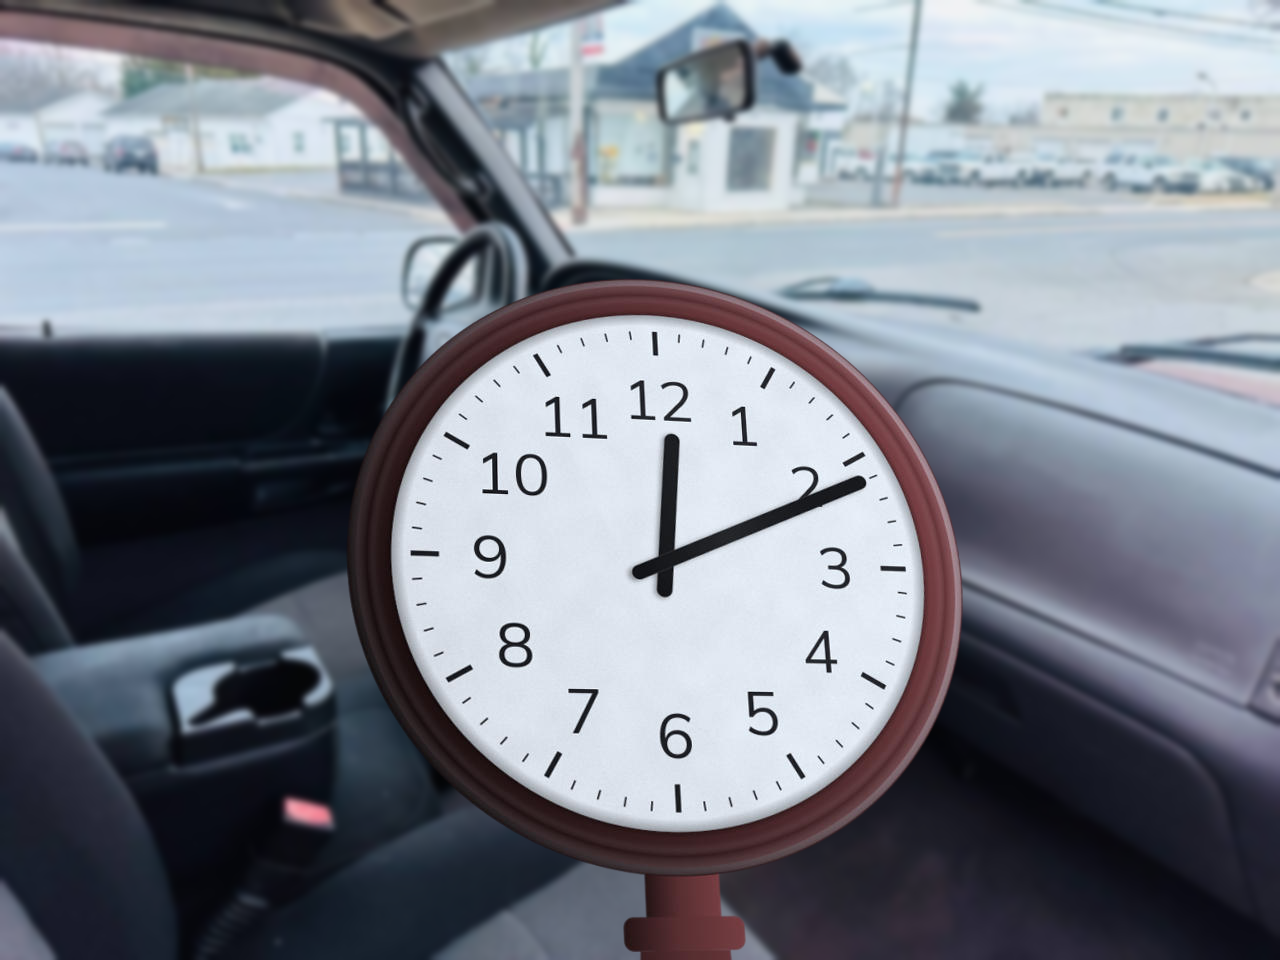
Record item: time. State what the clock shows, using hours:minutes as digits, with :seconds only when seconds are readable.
12:11
